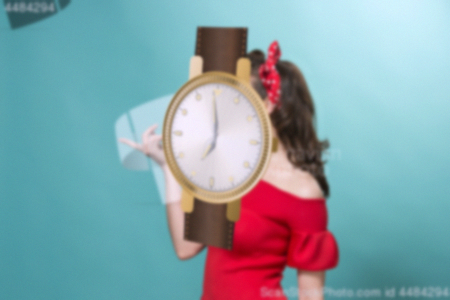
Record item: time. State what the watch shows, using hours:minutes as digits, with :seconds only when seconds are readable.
6:59
